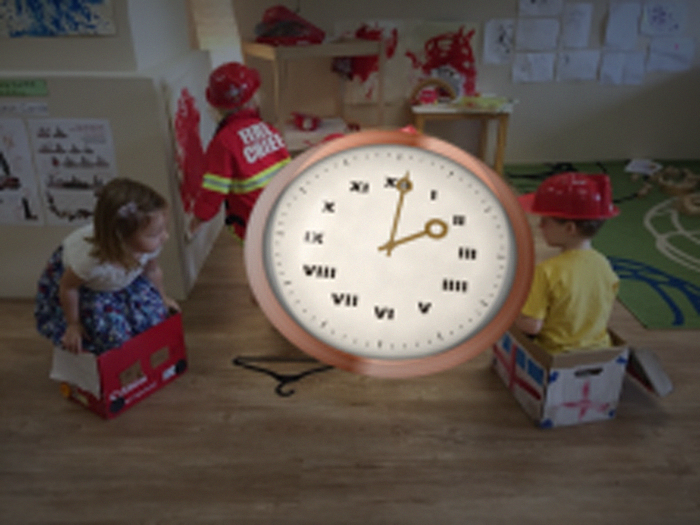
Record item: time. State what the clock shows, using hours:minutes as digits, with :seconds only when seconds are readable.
2:01
